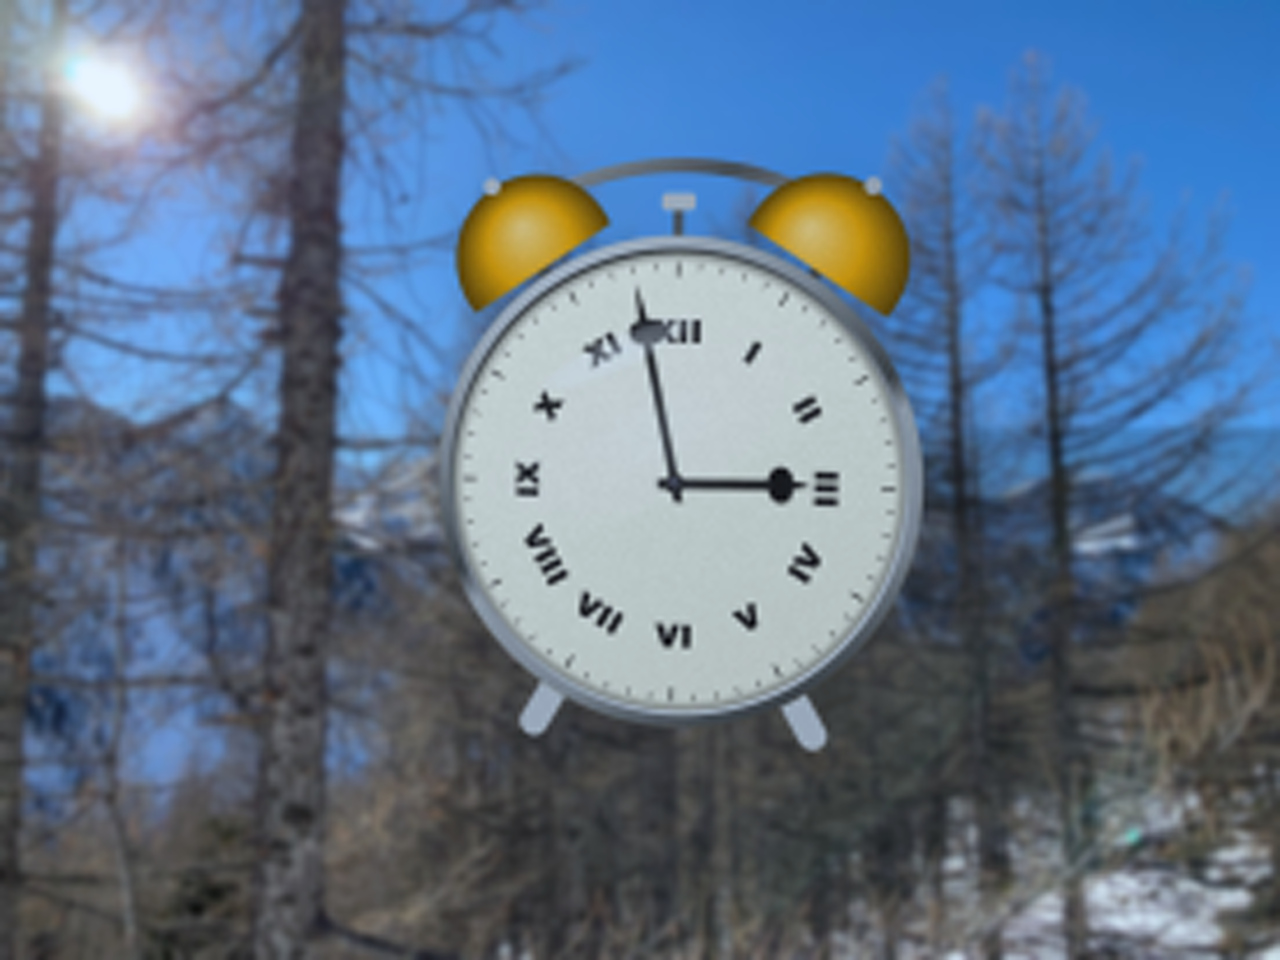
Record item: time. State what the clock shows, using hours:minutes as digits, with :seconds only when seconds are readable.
2:58
